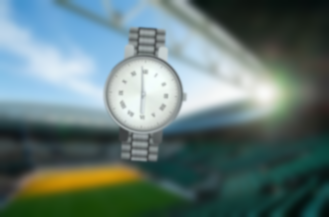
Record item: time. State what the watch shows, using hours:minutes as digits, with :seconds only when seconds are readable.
5:59
